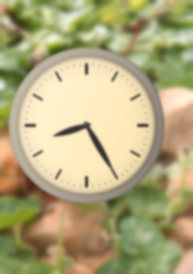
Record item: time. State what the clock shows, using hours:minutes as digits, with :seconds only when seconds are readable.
8:25
